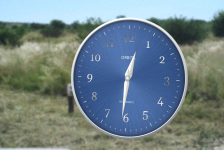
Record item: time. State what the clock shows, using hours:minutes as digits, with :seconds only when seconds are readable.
12:31
